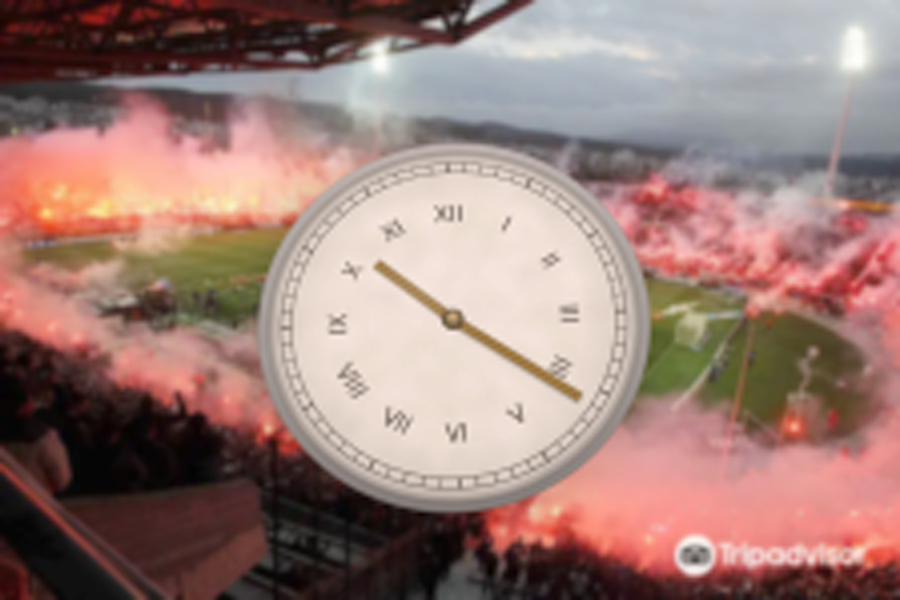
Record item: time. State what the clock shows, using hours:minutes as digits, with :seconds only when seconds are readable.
10:21
